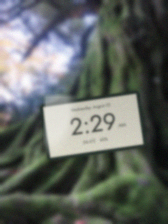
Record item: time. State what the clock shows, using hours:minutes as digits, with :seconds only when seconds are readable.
2:29
